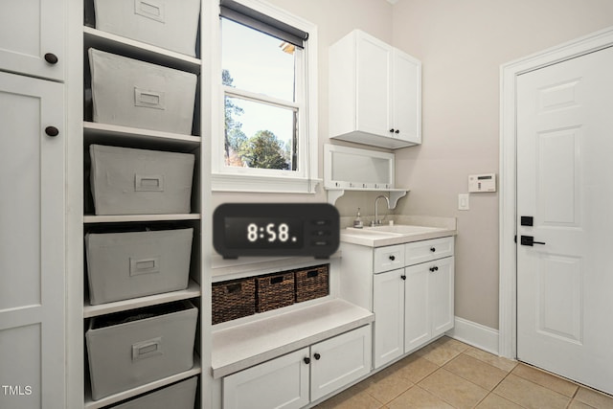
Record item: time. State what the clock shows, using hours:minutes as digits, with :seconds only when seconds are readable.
8:58
